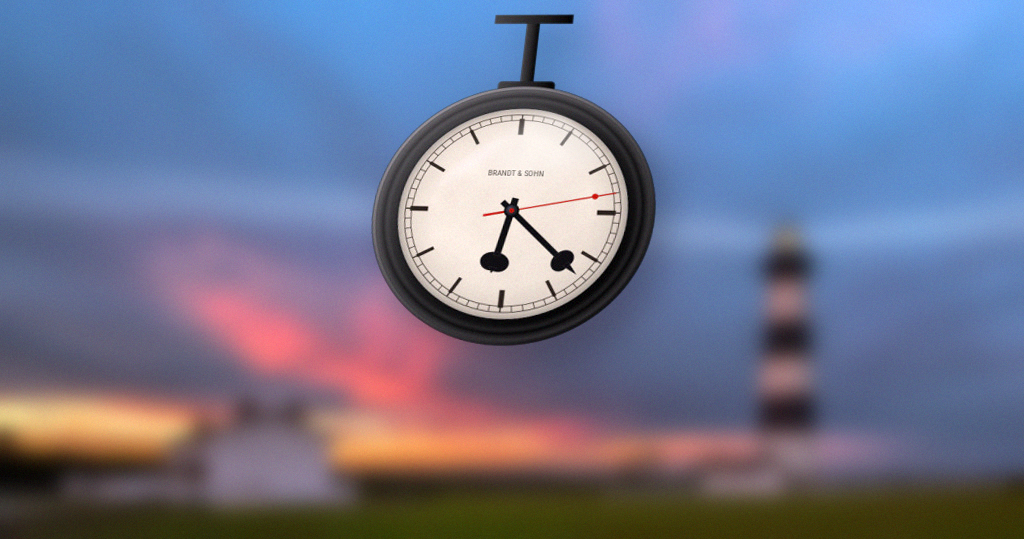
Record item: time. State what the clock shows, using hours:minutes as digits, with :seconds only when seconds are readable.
6:22:13
